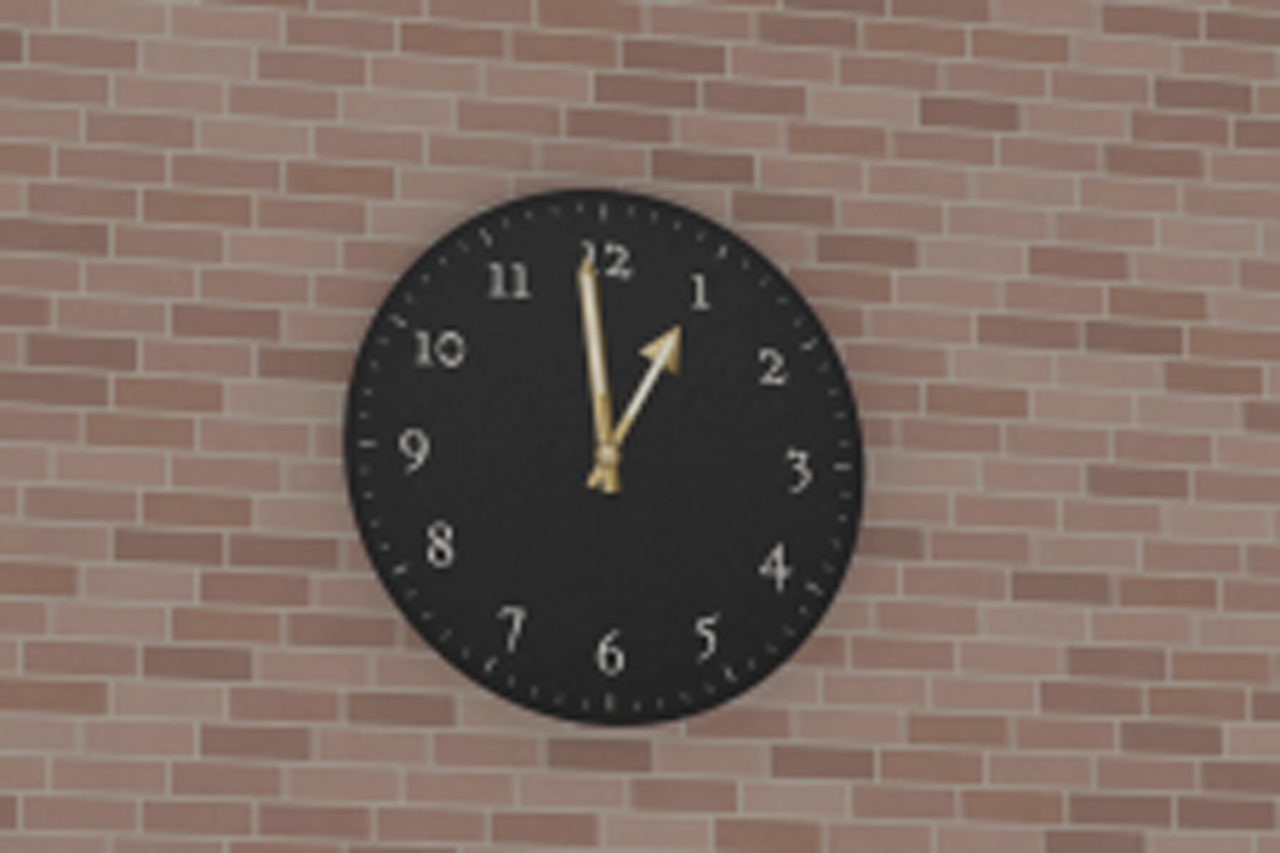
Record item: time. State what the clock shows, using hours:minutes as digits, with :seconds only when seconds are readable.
12:59
